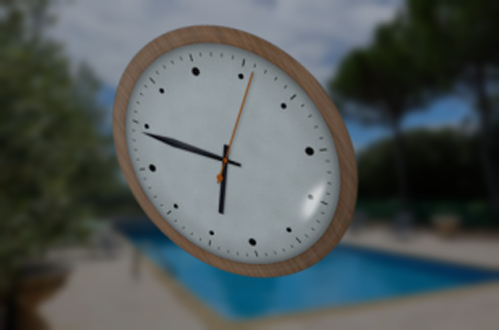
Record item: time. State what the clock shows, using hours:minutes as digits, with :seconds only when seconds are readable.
6:49:06
